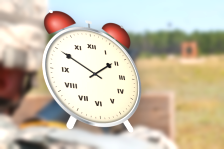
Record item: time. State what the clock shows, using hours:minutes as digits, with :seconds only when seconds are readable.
1:50
